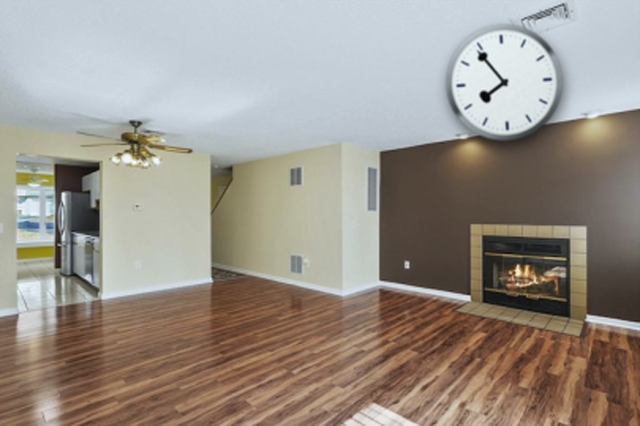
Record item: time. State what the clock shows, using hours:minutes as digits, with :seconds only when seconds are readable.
7:54
